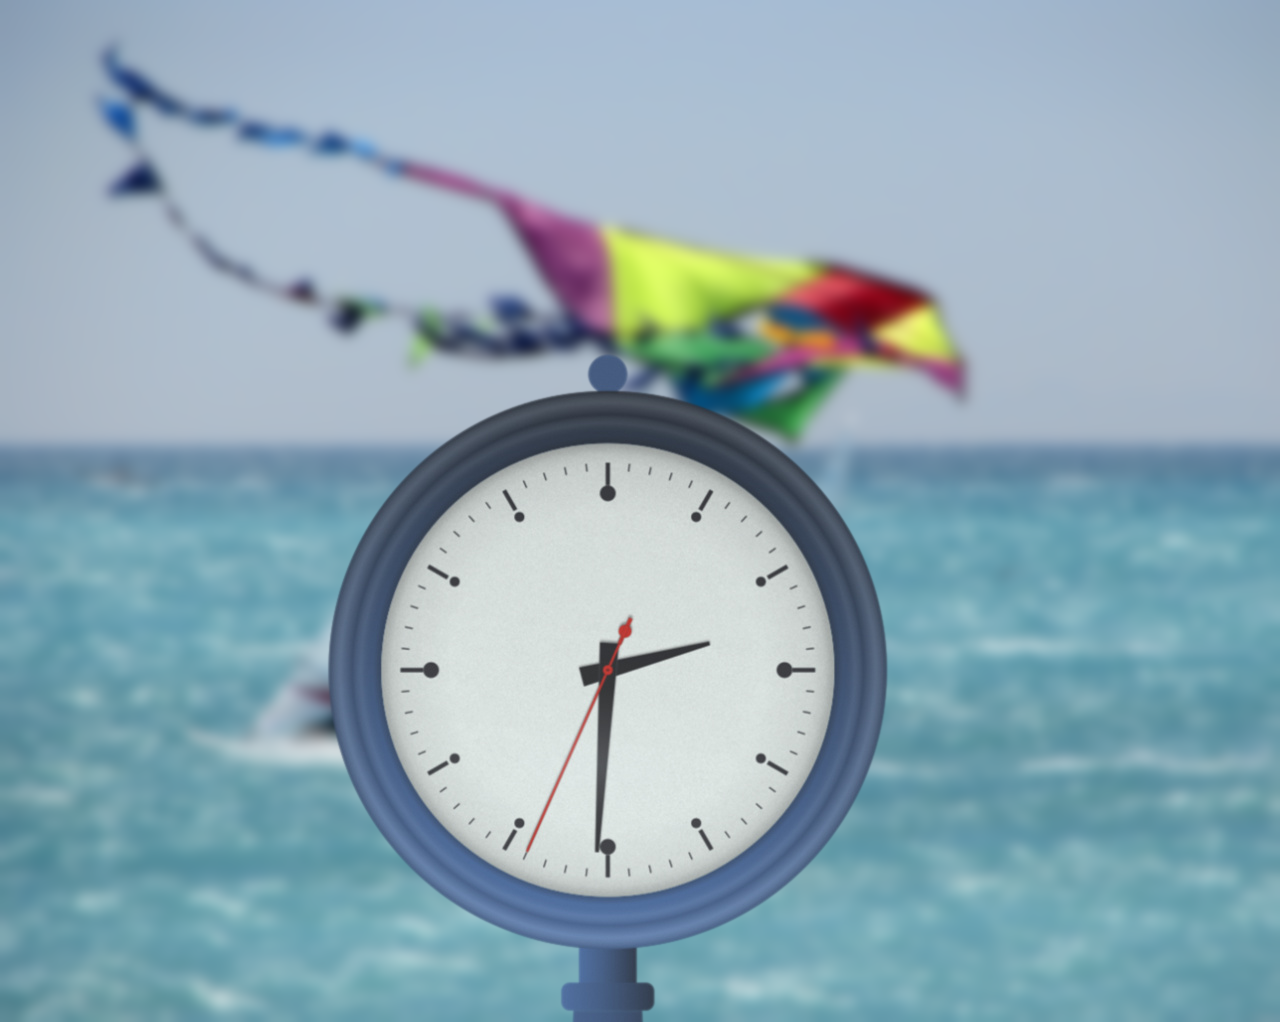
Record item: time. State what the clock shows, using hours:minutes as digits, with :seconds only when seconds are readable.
2:30:34
